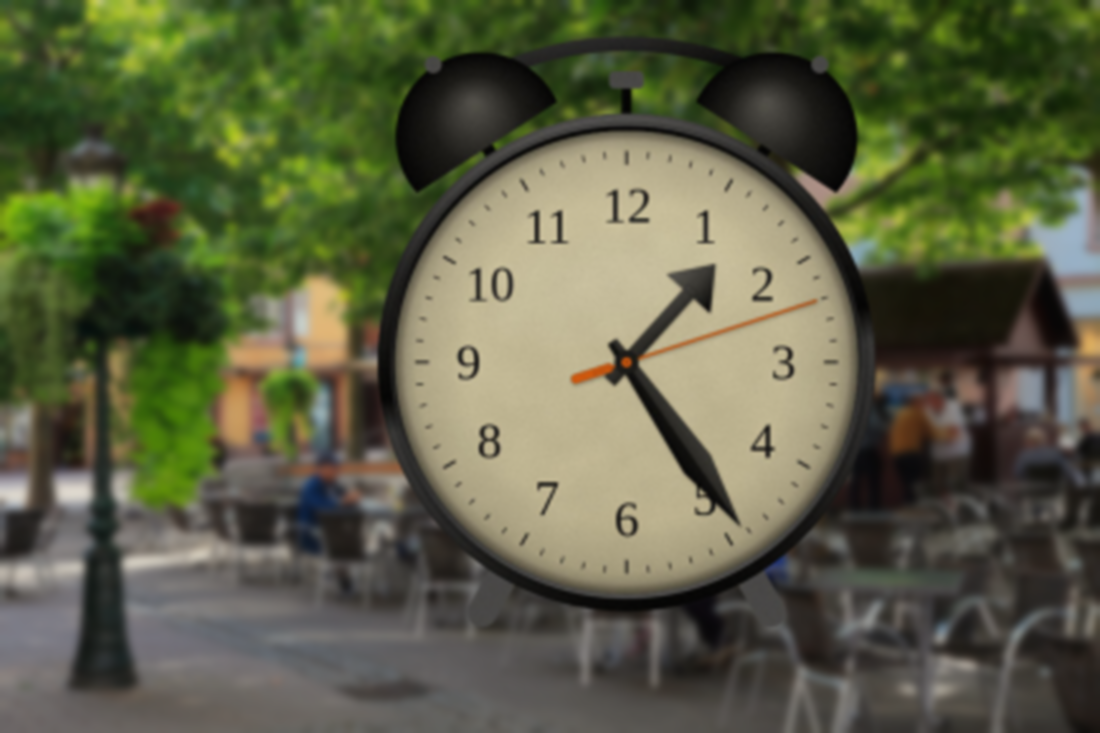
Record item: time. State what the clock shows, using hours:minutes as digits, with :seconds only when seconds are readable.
1:24:12
